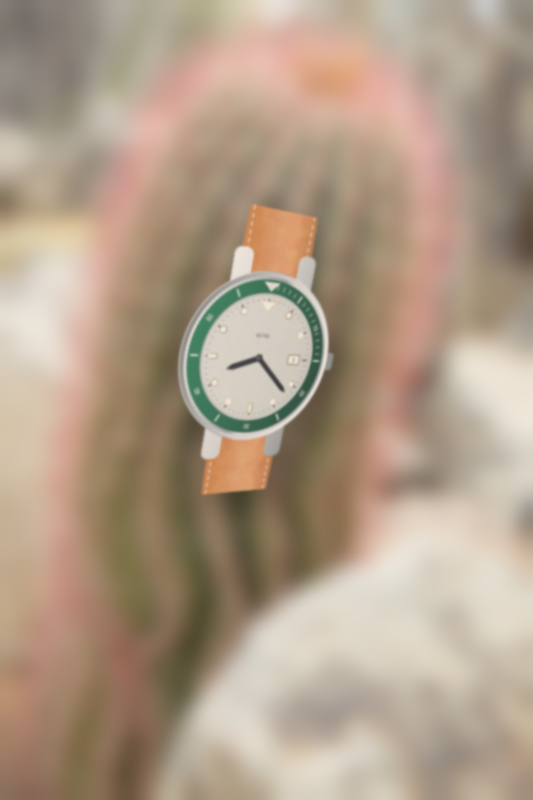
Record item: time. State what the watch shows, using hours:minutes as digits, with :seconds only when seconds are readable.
8:22
